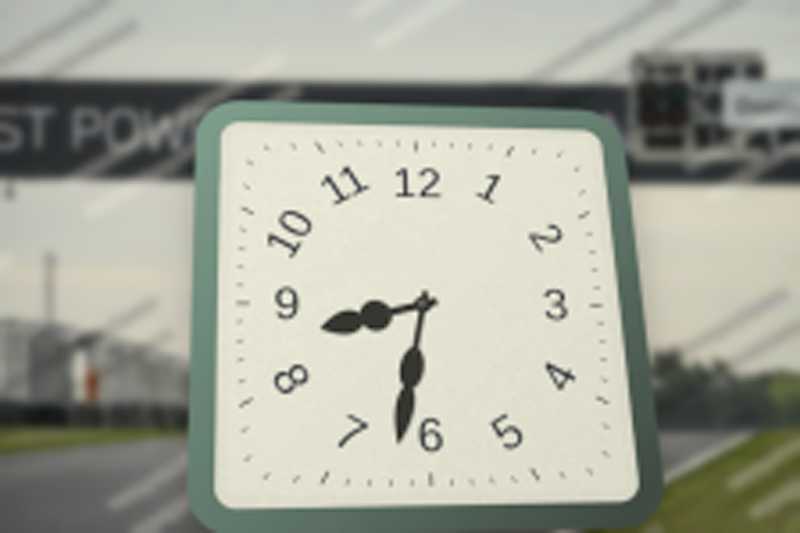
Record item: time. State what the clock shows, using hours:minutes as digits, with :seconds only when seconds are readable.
8:32
